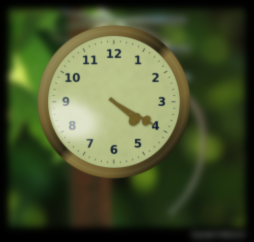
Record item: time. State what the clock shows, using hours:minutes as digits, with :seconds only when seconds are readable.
4:20
